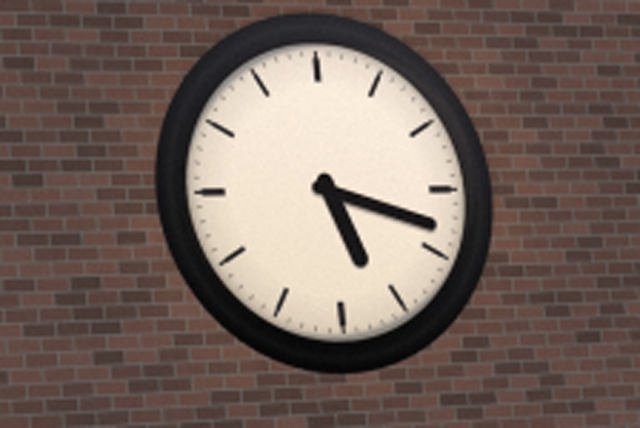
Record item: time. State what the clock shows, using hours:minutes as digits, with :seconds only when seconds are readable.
5:18
